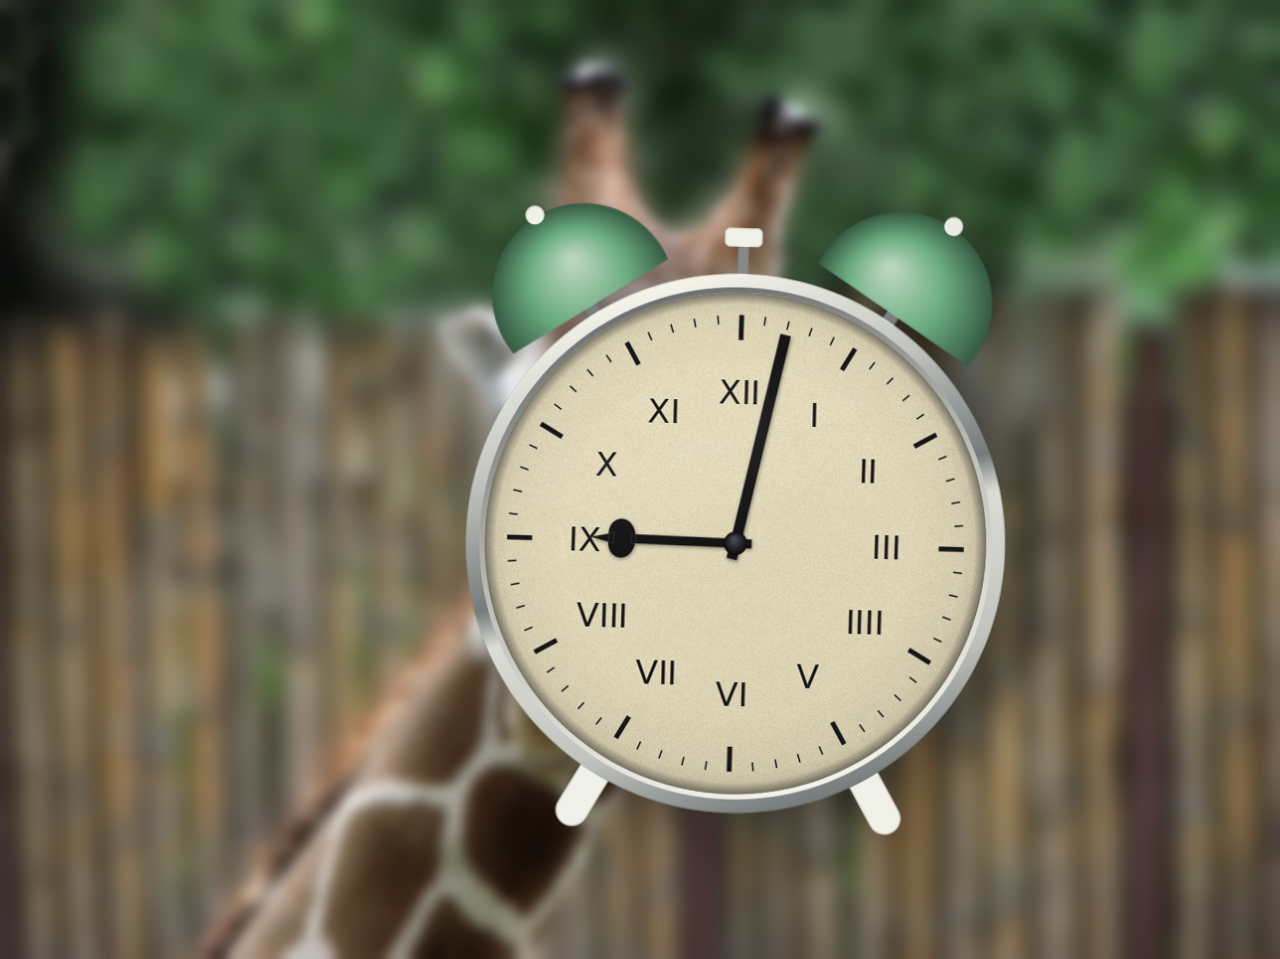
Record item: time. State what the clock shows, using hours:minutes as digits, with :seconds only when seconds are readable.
9:02
